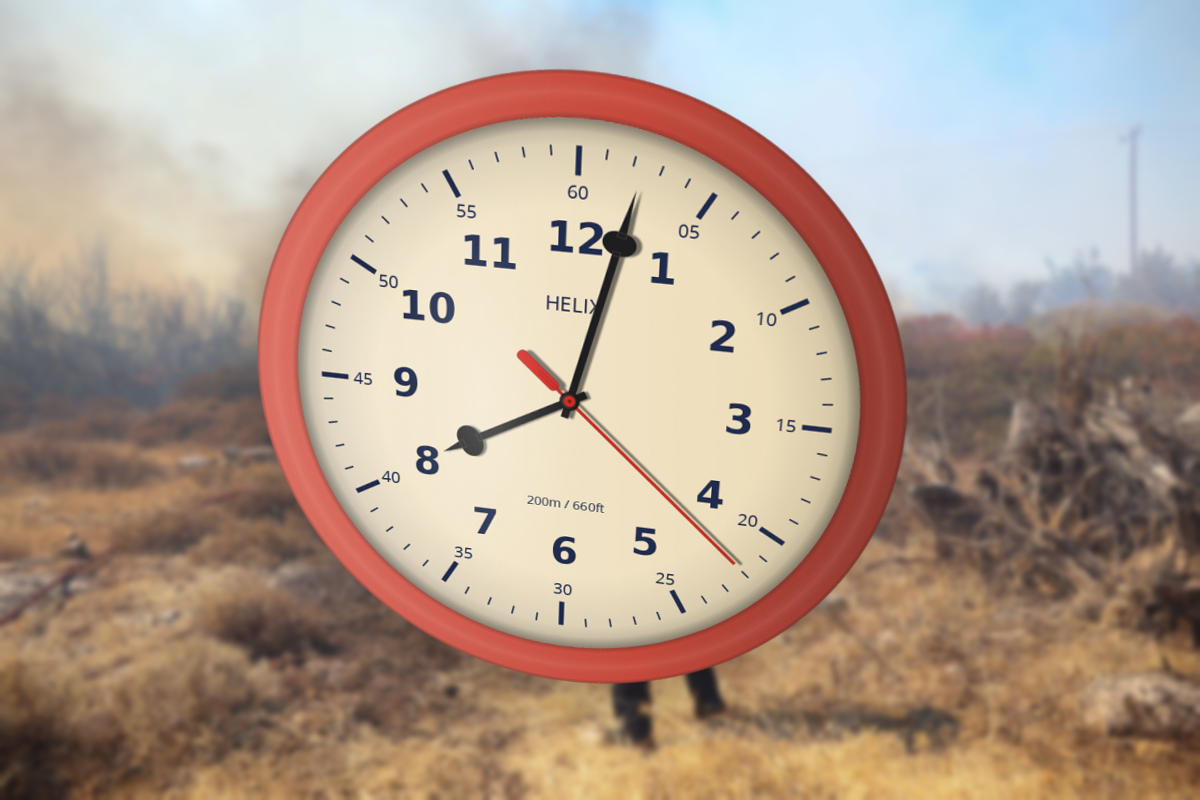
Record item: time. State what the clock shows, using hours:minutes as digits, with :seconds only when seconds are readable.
8:02:22
